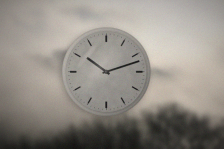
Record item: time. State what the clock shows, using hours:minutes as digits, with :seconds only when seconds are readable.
10:12
